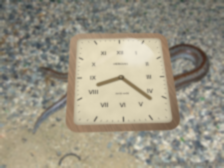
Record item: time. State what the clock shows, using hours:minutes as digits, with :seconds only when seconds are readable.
8:22
